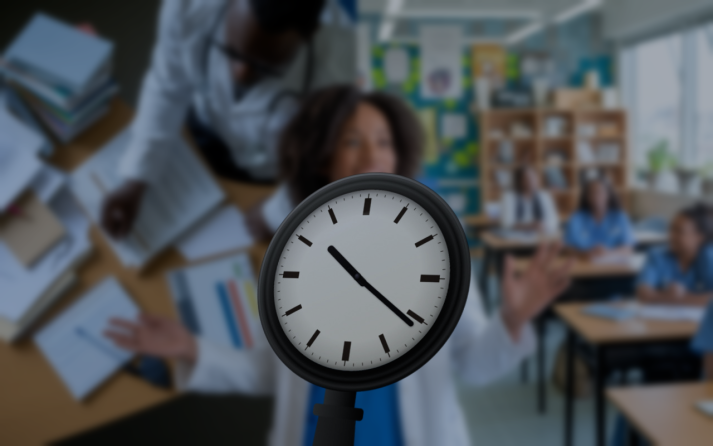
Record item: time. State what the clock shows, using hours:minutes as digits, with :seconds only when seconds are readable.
10:21
